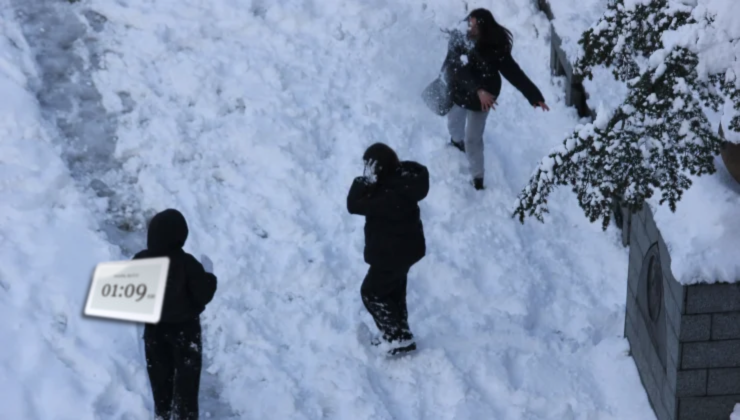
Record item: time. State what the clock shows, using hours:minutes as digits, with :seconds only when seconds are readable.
1:09
